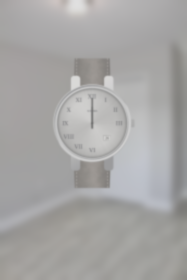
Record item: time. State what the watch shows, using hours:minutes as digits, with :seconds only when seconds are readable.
12:00
